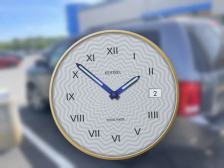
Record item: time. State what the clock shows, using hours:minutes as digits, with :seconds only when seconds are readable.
1:52
